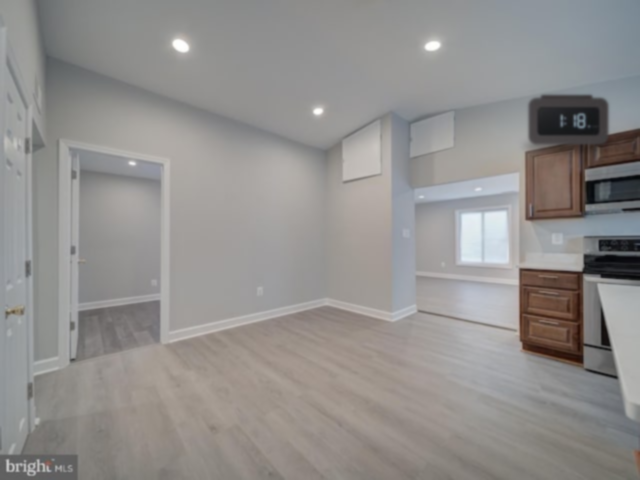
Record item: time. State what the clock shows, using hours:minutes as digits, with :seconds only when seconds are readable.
1:18
